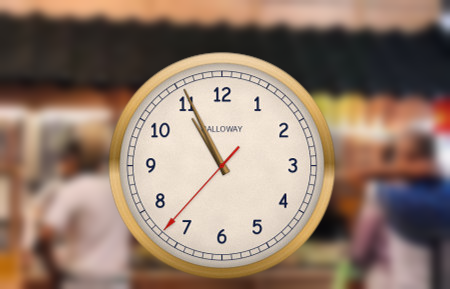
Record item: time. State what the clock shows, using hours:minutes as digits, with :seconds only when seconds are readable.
10:55:37
